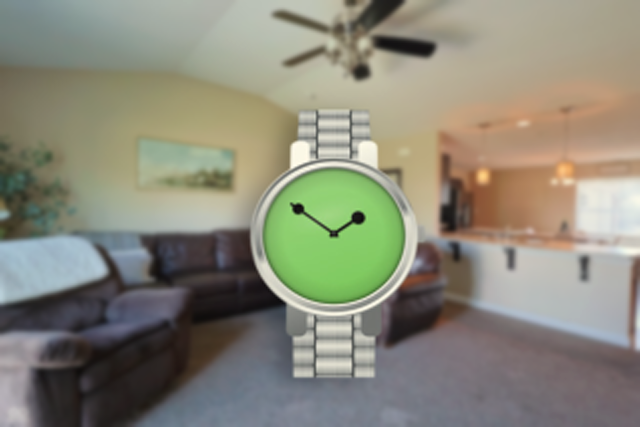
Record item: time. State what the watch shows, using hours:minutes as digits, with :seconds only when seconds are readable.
1:51
